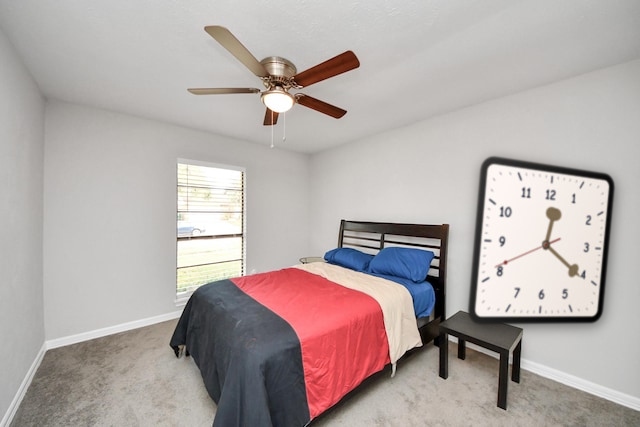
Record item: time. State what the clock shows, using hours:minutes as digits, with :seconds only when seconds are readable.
12:20:41
